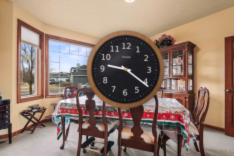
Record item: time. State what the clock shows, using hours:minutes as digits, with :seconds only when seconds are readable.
9:21
